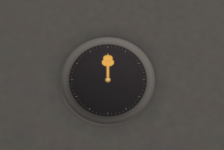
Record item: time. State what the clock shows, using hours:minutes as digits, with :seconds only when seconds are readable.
12:00
